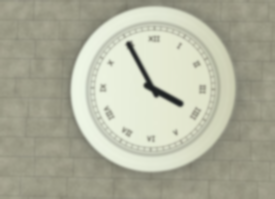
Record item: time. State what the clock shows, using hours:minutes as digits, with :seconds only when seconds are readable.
3:55
